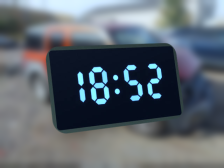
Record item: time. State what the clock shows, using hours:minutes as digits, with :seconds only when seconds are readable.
18:52
